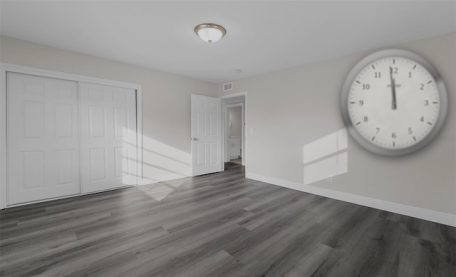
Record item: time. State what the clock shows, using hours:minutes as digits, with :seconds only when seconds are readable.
11:59
